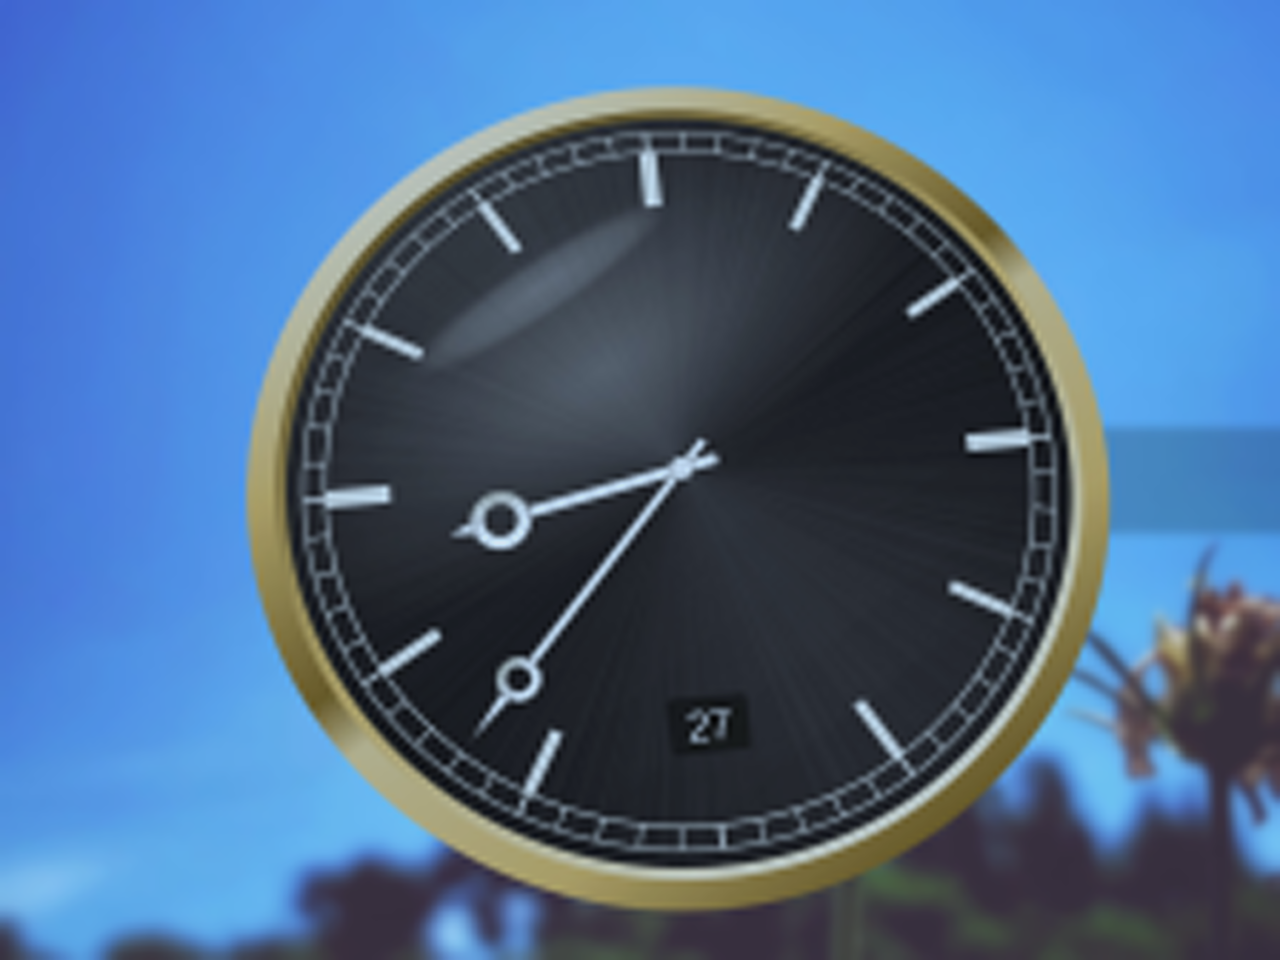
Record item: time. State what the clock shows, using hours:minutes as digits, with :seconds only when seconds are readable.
8:37
